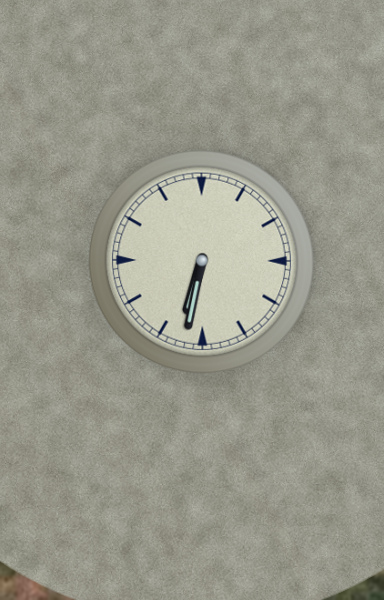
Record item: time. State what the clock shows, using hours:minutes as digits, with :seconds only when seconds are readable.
6:32
